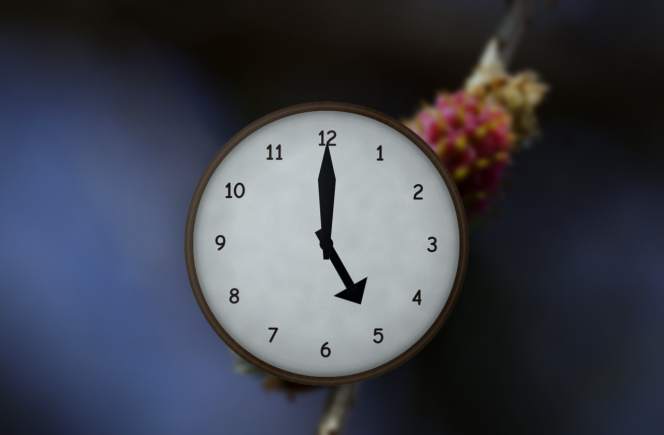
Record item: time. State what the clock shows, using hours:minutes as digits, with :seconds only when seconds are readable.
5:00
